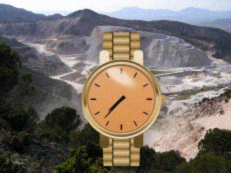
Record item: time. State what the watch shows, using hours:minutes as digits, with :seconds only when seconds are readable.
7:37
